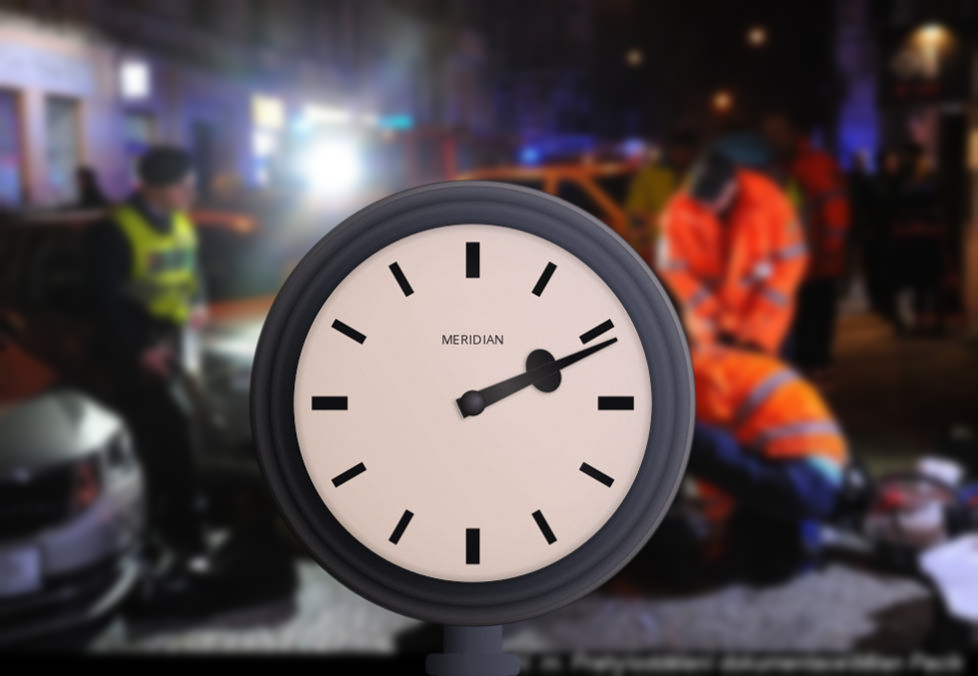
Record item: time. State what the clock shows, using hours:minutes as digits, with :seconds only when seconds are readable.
2:11
